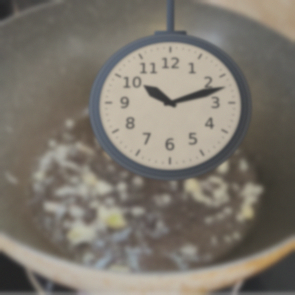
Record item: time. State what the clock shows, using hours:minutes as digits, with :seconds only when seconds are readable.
10:12
